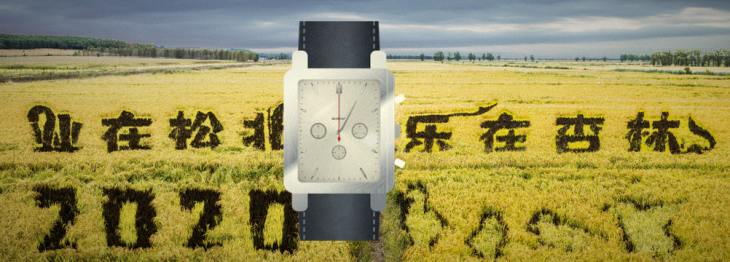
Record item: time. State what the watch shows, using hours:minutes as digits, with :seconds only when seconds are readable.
1:05
